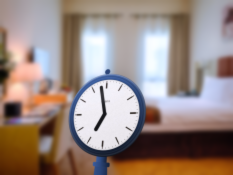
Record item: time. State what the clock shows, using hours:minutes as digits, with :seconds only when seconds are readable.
6:58
